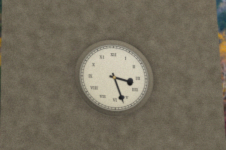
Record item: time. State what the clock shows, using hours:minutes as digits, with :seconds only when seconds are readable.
3:27
